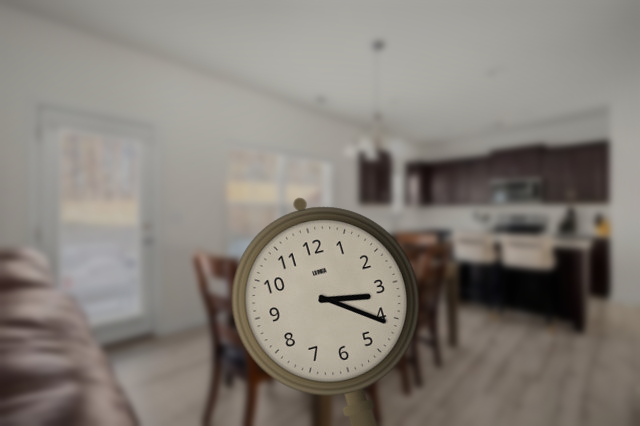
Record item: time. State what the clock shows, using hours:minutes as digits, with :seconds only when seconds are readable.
3:21
